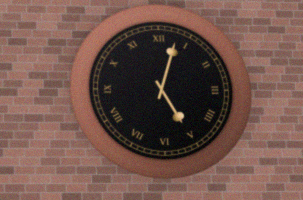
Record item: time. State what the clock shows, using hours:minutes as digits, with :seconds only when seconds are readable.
5:03
